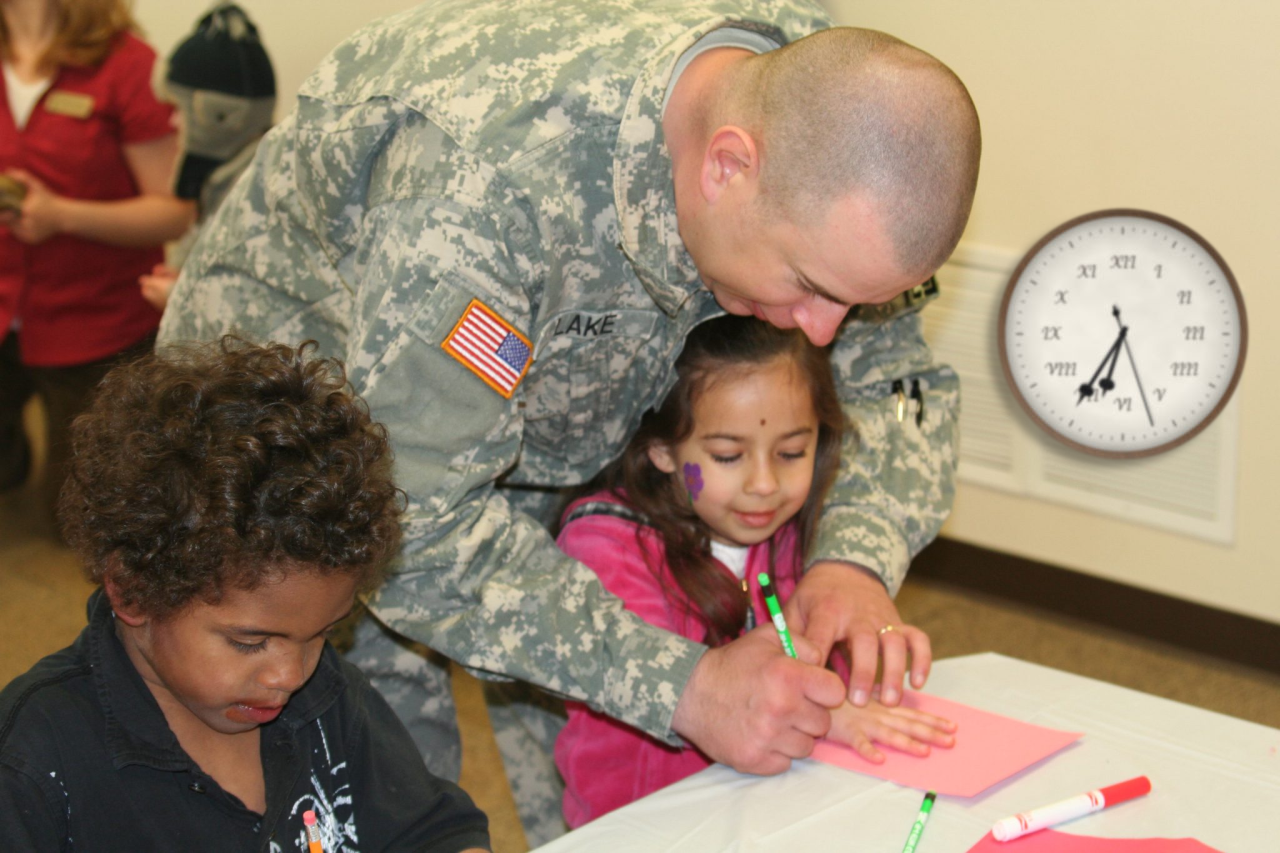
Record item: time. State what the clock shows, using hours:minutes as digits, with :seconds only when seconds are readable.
6:35:27
